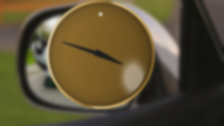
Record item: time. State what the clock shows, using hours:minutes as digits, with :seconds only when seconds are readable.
3:48
